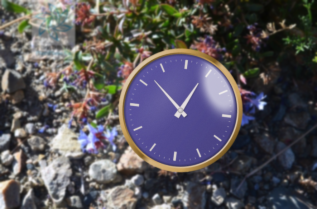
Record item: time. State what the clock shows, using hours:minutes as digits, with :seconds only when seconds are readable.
12:52
